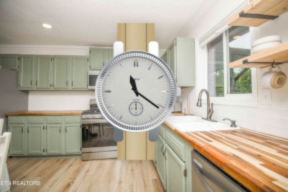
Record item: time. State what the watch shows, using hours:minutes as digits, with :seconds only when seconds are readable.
11:21
